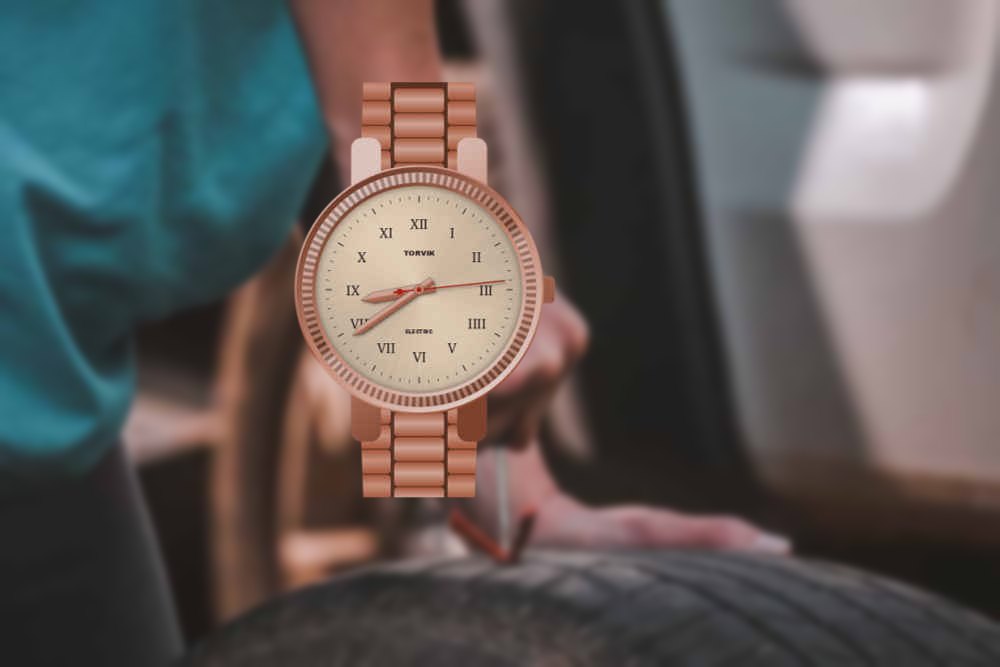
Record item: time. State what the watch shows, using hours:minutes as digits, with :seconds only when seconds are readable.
8:39:14
